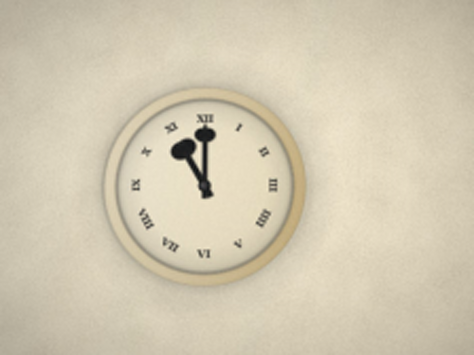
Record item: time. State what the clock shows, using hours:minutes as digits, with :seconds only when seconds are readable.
11:00
